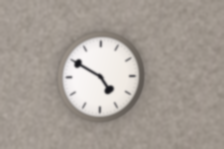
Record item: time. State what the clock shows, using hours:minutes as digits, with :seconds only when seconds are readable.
4:50
